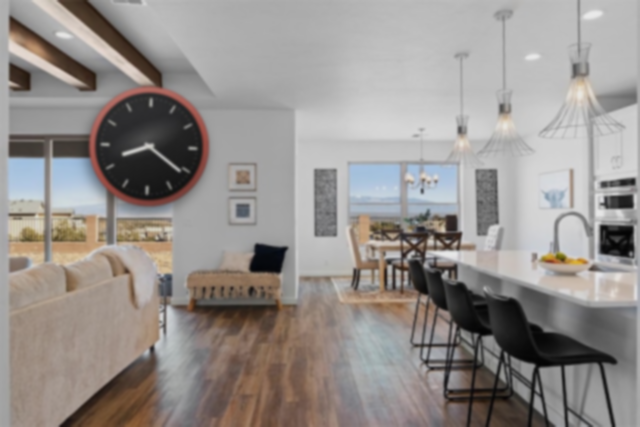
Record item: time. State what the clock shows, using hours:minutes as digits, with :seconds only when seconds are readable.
8:21
